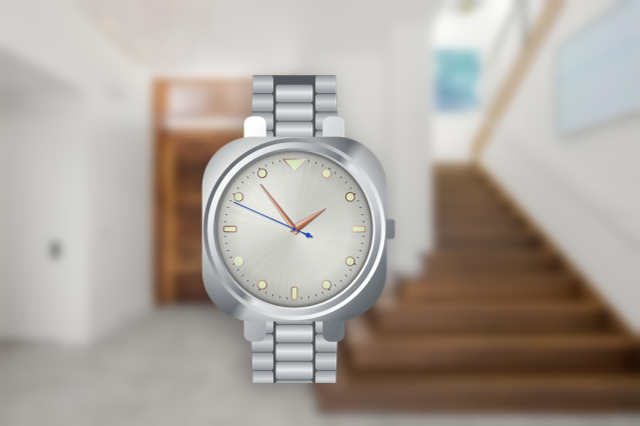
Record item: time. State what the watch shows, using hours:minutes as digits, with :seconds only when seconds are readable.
1:53:49
